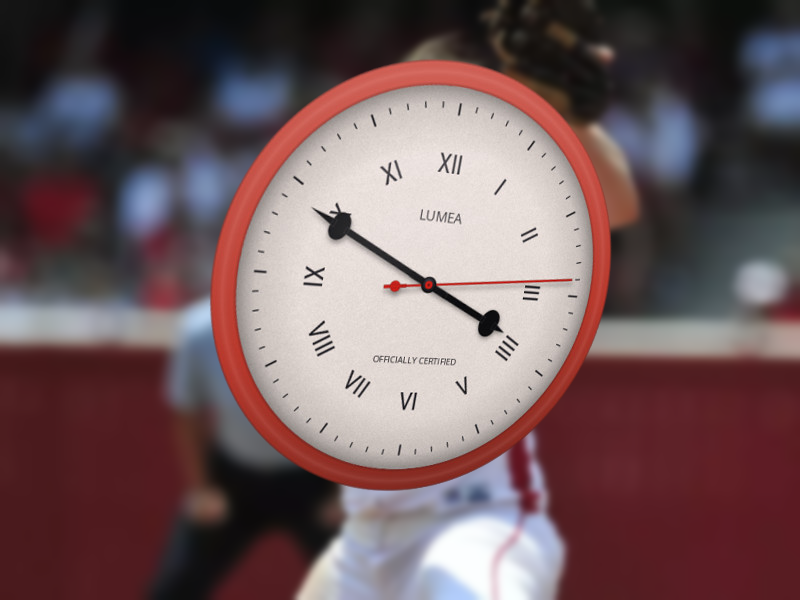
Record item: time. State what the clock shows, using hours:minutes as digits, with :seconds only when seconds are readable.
3:49:14
